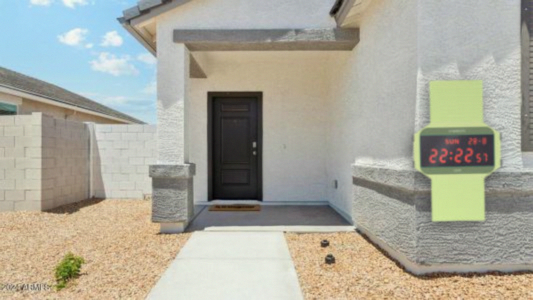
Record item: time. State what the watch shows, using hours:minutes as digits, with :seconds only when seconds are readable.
22:22
